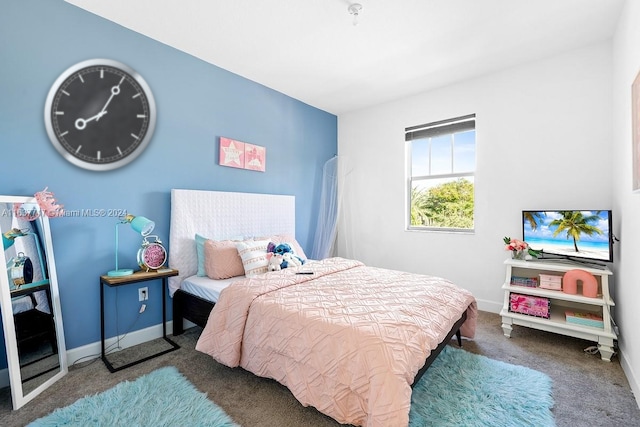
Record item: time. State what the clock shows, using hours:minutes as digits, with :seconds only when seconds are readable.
8:05
